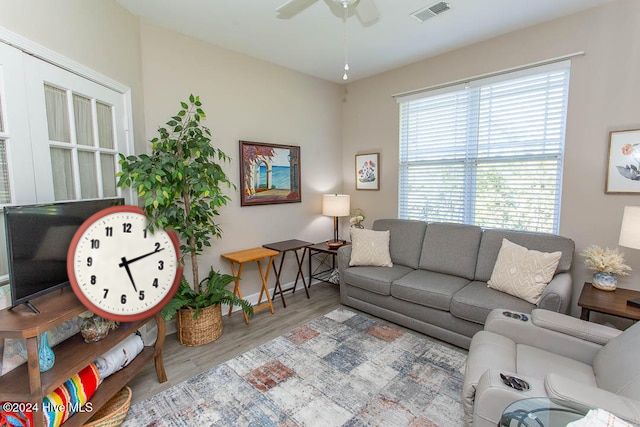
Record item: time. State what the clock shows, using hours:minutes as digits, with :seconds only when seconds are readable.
5:11
